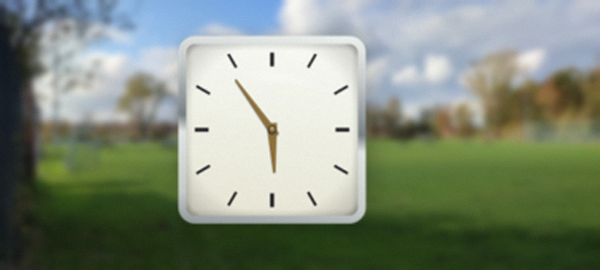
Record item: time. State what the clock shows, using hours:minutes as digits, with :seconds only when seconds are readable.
5:54
